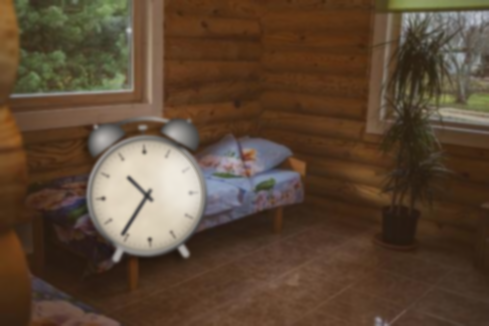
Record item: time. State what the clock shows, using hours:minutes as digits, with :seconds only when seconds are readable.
10:36
